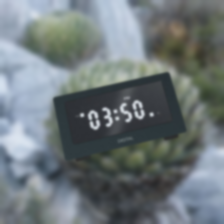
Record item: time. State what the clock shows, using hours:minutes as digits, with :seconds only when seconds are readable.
3:50
